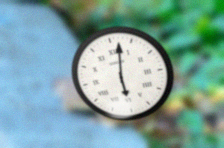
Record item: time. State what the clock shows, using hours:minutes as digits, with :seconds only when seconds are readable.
6:02
